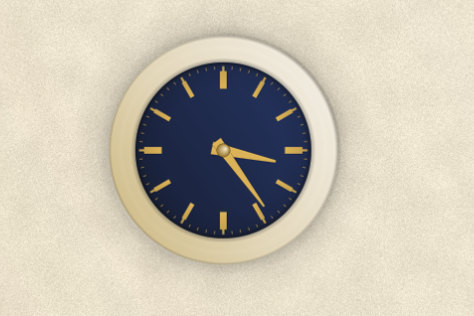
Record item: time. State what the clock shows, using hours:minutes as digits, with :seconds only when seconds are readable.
3:24
